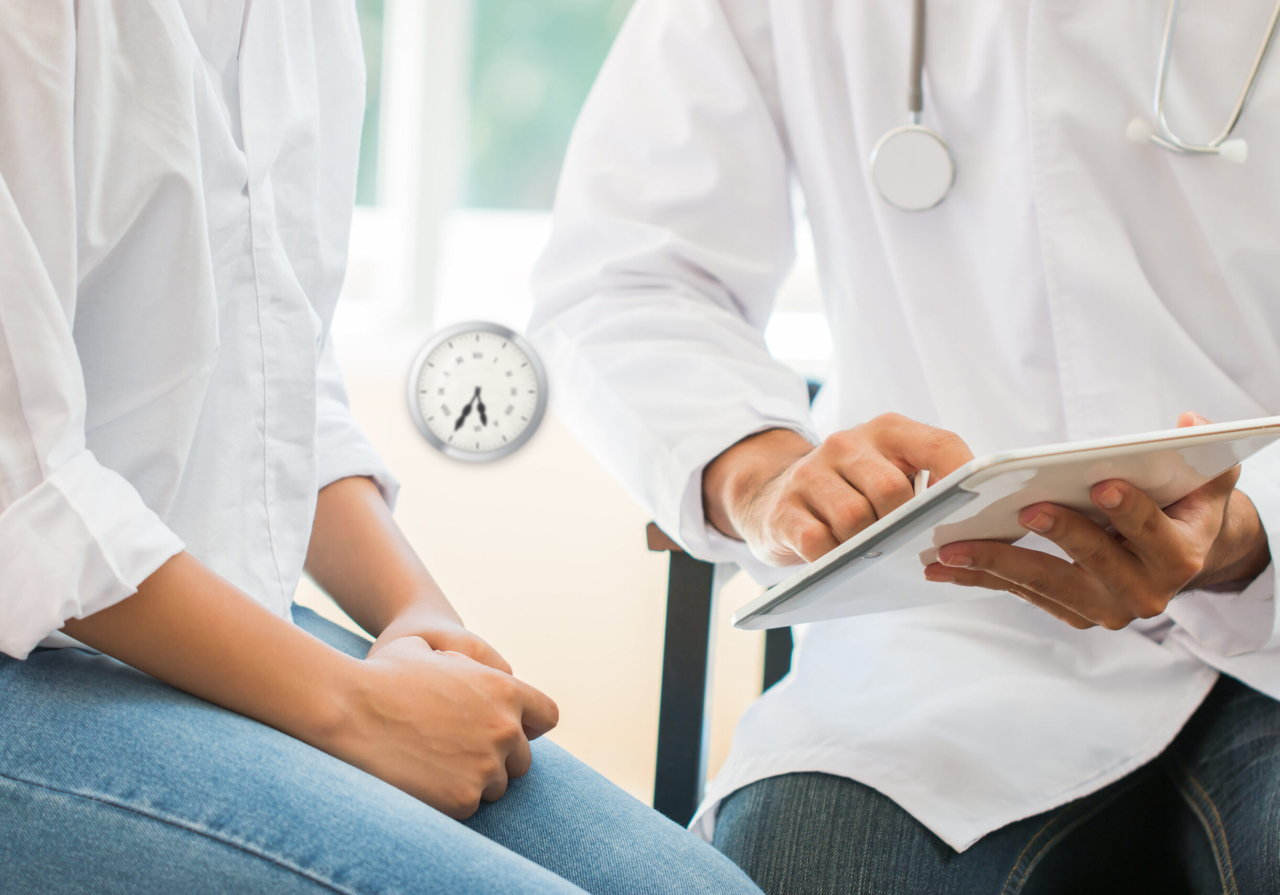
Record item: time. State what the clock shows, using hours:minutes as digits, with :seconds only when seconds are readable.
5:35
